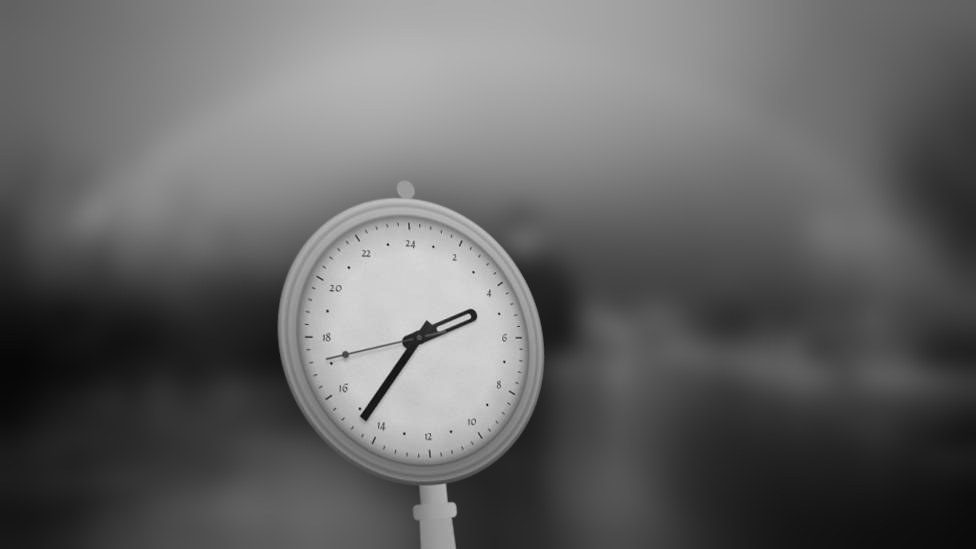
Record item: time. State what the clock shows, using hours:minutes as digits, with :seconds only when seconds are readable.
4:36:43
